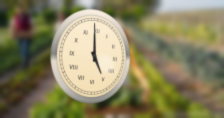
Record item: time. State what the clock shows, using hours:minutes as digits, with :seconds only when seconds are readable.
4:59
